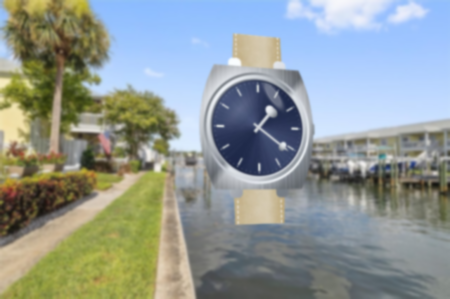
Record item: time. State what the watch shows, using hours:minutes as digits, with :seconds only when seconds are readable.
1:21
